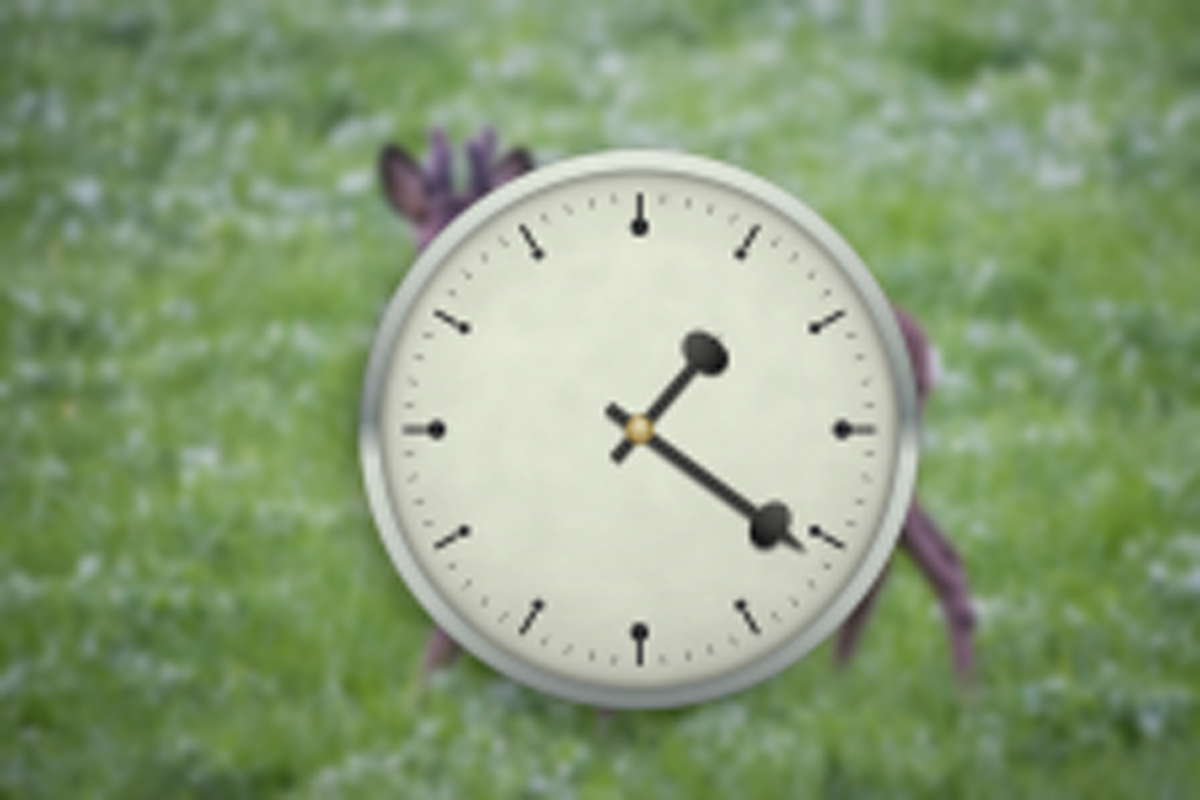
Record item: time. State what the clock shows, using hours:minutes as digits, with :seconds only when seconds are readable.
1:21
